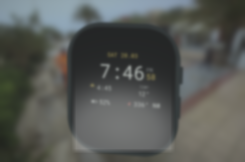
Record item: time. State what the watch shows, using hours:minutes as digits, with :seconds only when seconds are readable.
7:46
